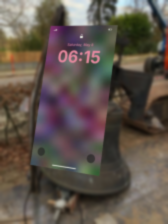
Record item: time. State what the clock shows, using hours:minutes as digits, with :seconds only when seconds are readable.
6:15
